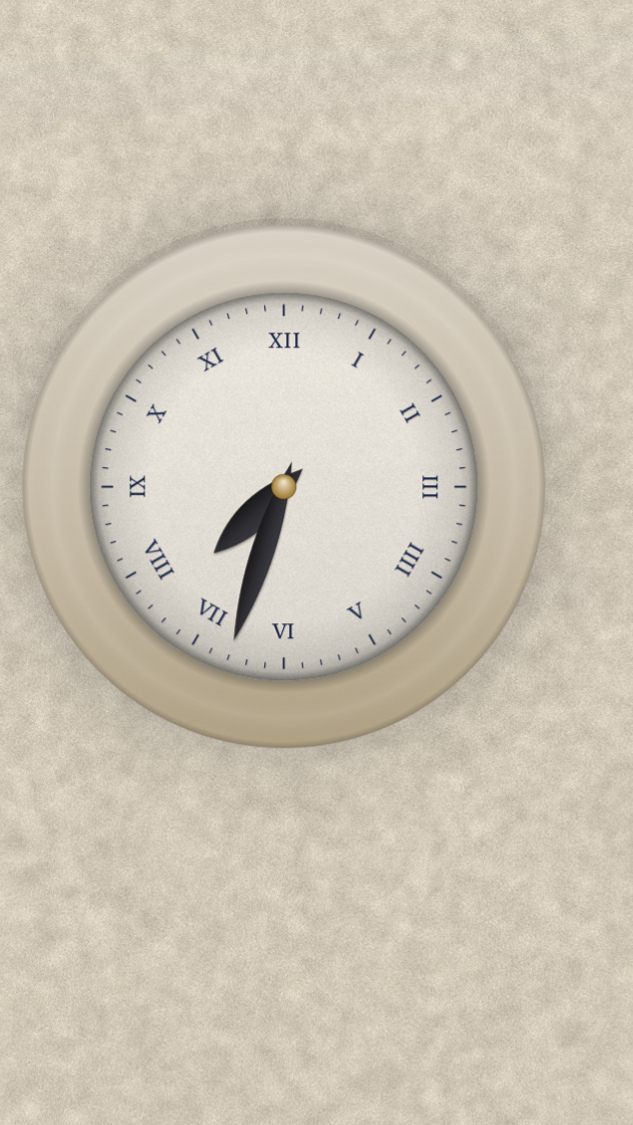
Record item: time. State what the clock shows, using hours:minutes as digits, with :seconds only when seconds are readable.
7:33
